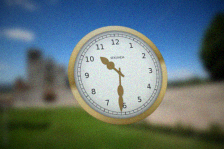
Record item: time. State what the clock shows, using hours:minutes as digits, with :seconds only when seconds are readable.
10:31
